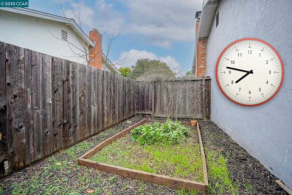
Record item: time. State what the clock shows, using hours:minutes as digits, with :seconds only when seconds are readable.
7:47
